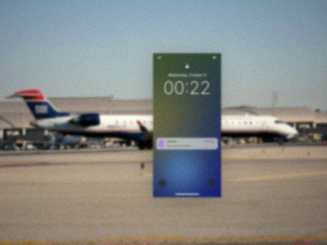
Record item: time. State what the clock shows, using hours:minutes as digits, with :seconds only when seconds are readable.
0:22
